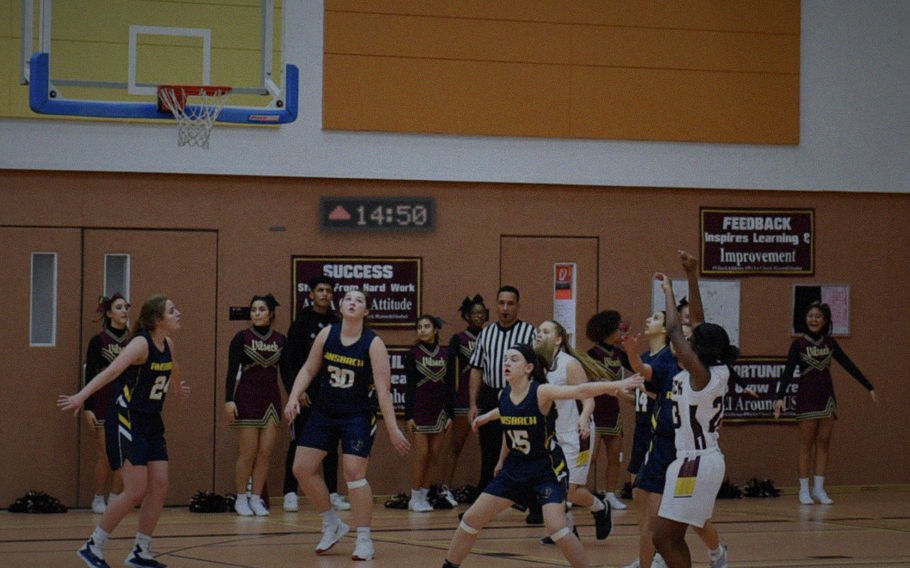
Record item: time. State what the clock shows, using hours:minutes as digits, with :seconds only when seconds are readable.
14:50
